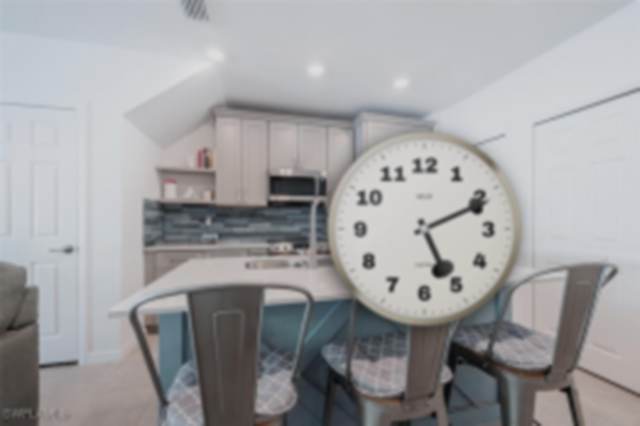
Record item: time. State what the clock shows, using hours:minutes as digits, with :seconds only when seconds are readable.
5:11
